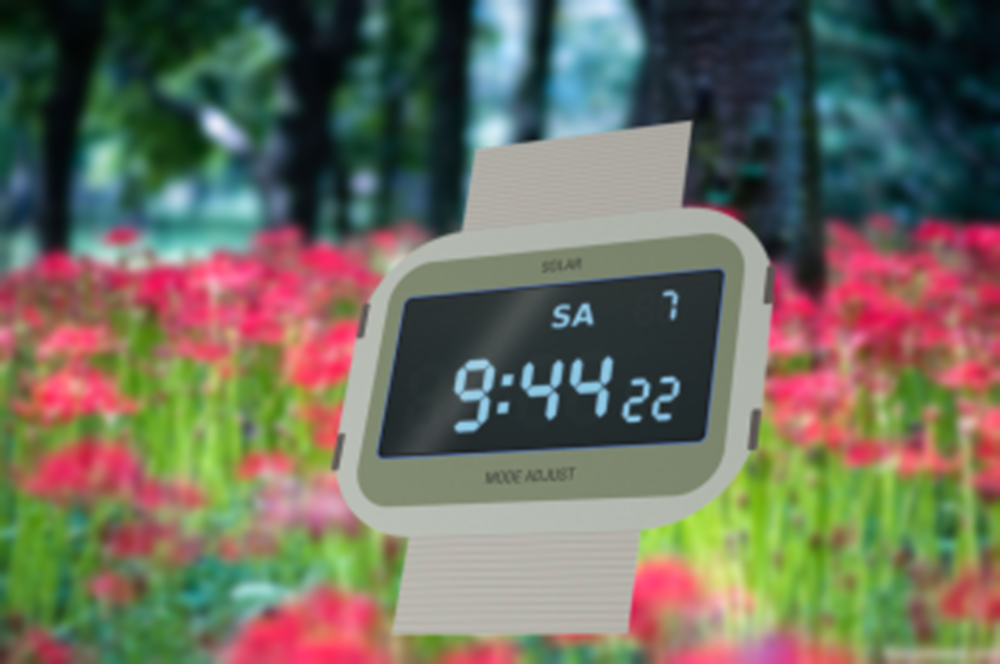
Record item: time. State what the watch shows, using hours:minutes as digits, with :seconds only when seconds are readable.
9:44:22
